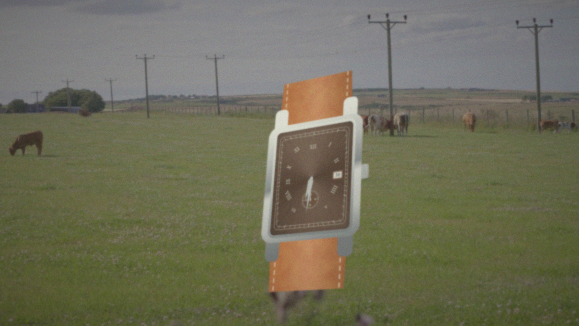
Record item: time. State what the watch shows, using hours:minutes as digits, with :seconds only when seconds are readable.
6:31
